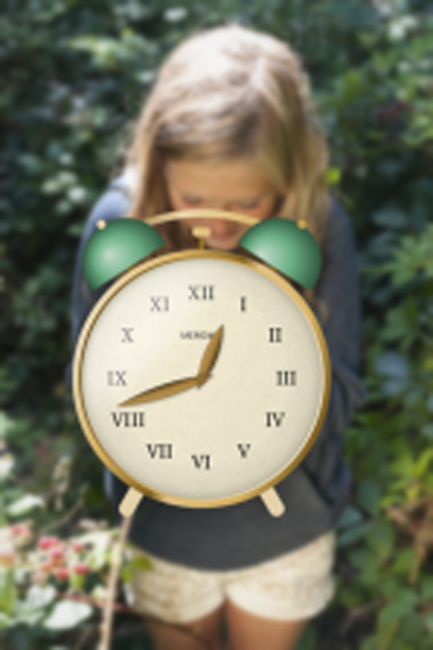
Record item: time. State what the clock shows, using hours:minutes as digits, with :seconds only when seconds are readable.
12:42
